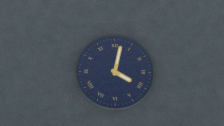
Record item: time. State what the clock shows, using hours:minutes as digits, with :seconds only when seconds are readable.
4:02
